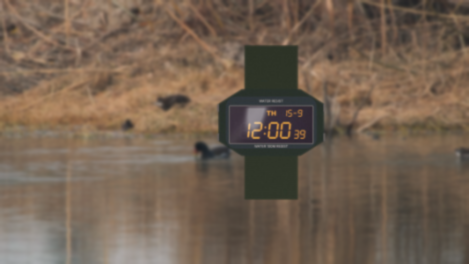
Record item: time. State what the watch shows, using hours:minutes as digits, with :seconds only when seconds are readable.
12:00
